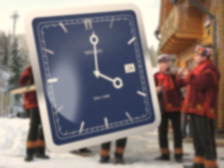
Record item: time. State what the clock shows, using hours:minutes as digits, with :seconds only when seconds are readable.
4:01
